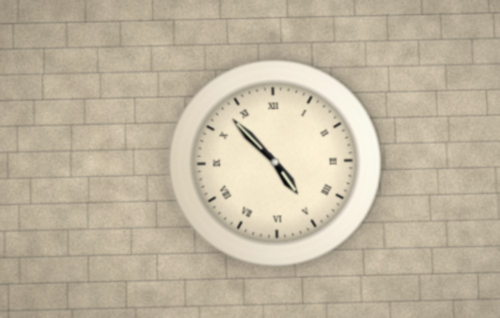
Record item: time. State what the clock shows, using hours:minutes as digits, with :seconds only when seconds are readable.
4:53
